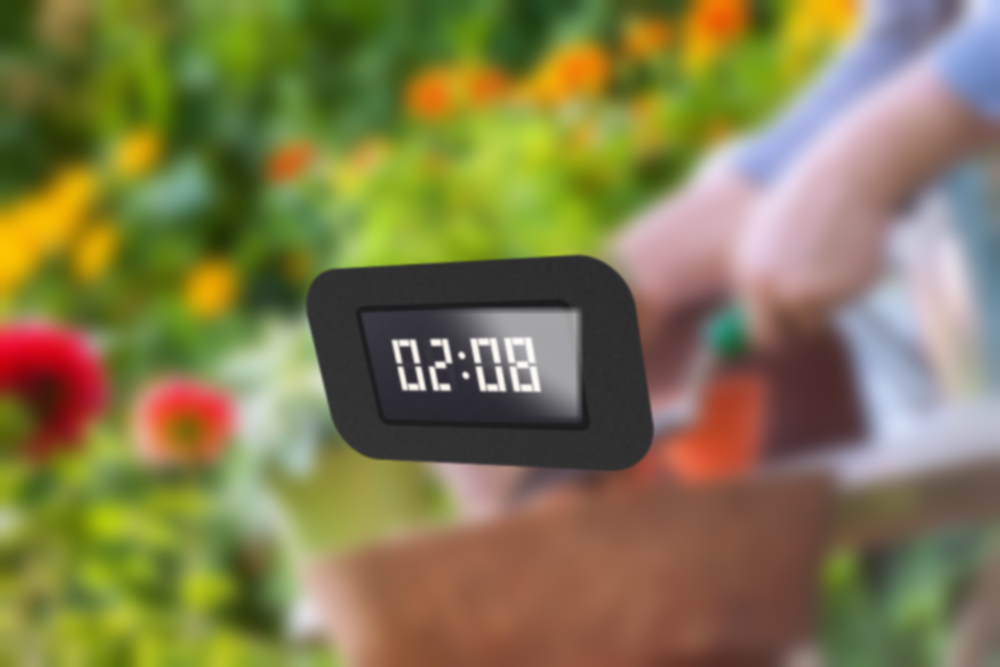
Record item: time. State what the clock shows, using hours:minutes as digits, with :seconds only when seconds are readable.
2:08
